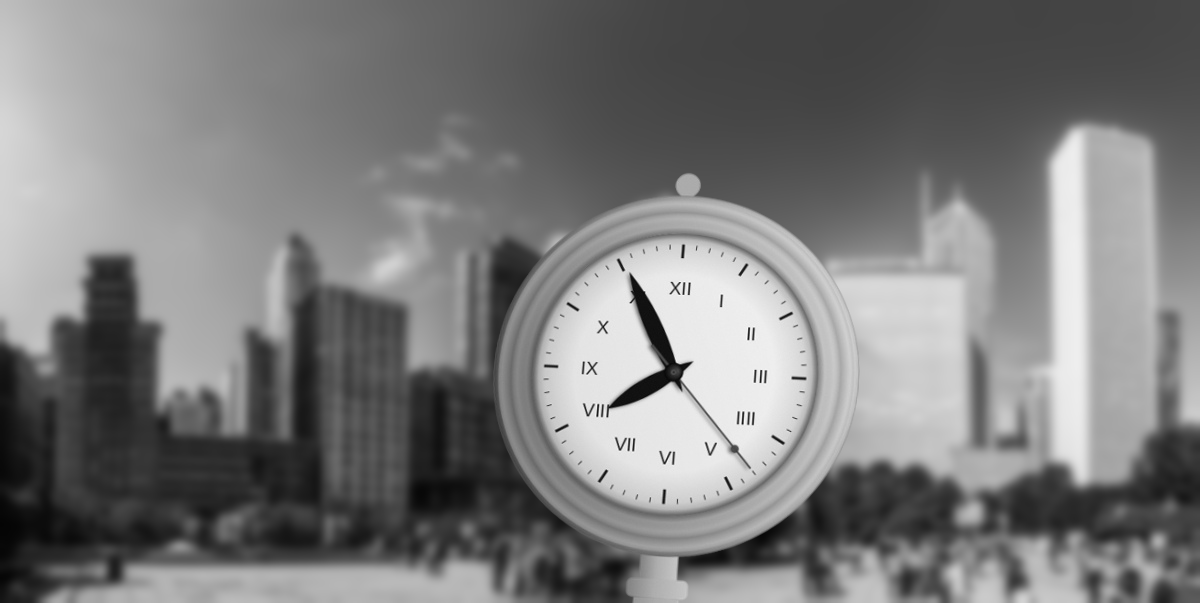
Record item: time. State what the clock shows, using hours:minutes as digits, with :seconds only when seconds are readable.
7:55:23
